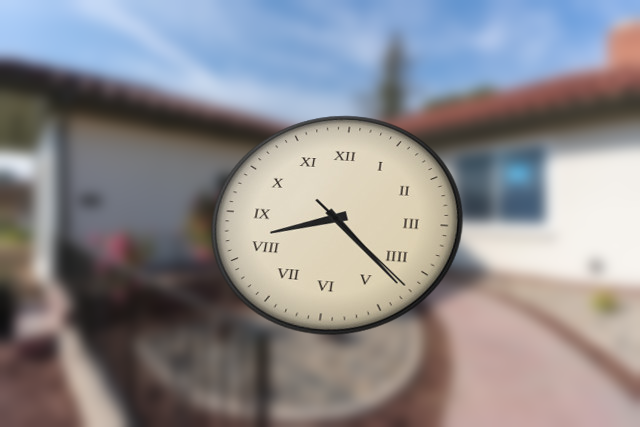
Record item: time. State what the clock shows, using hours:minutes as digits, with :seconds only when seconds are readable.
8:22:22
